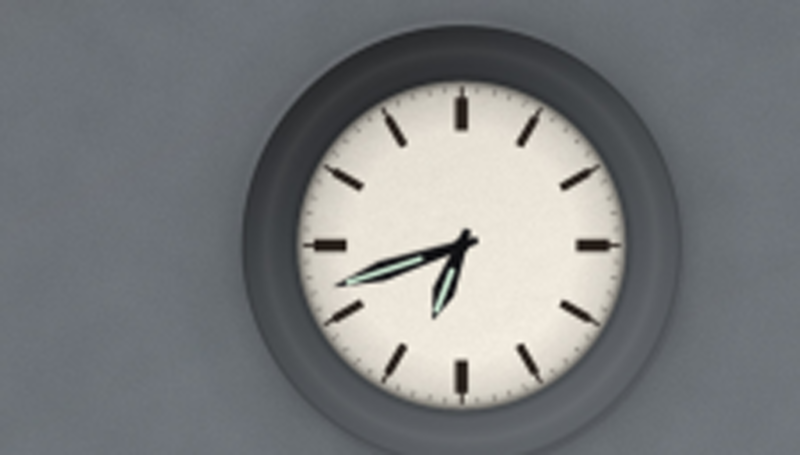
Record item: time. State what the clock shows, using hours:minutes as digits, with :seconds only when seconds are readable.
6:42
